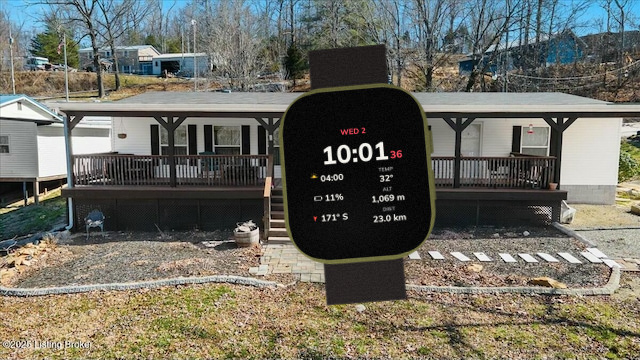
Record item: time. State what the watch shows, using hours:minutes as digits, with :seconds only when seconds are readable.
10:01:36
